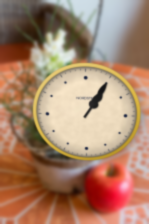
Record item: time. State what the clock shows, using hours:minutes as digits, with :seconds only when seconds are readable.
1:05
